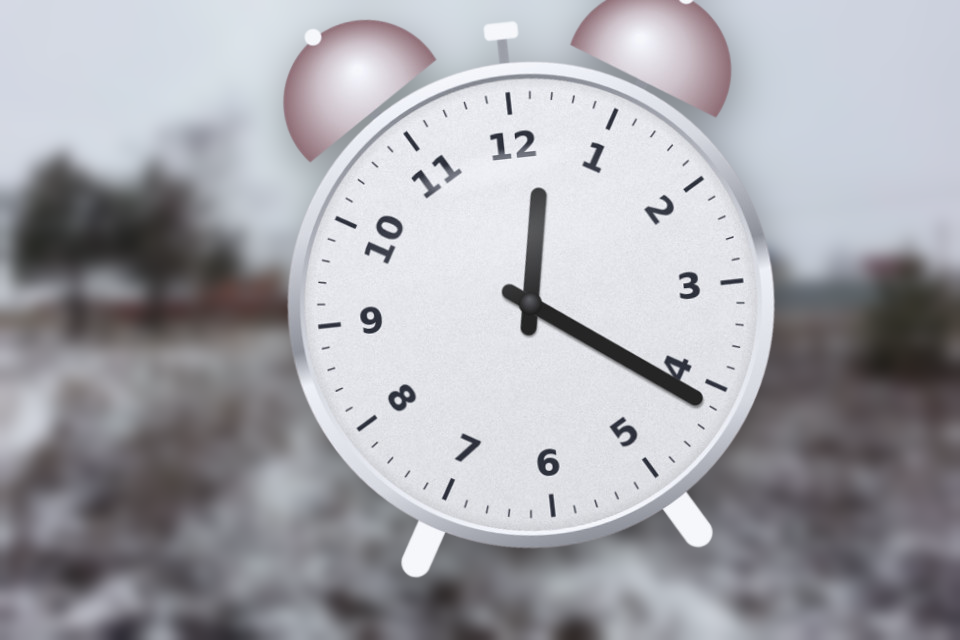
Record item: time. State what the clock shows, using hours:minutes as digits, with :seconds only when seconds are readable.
12:21
